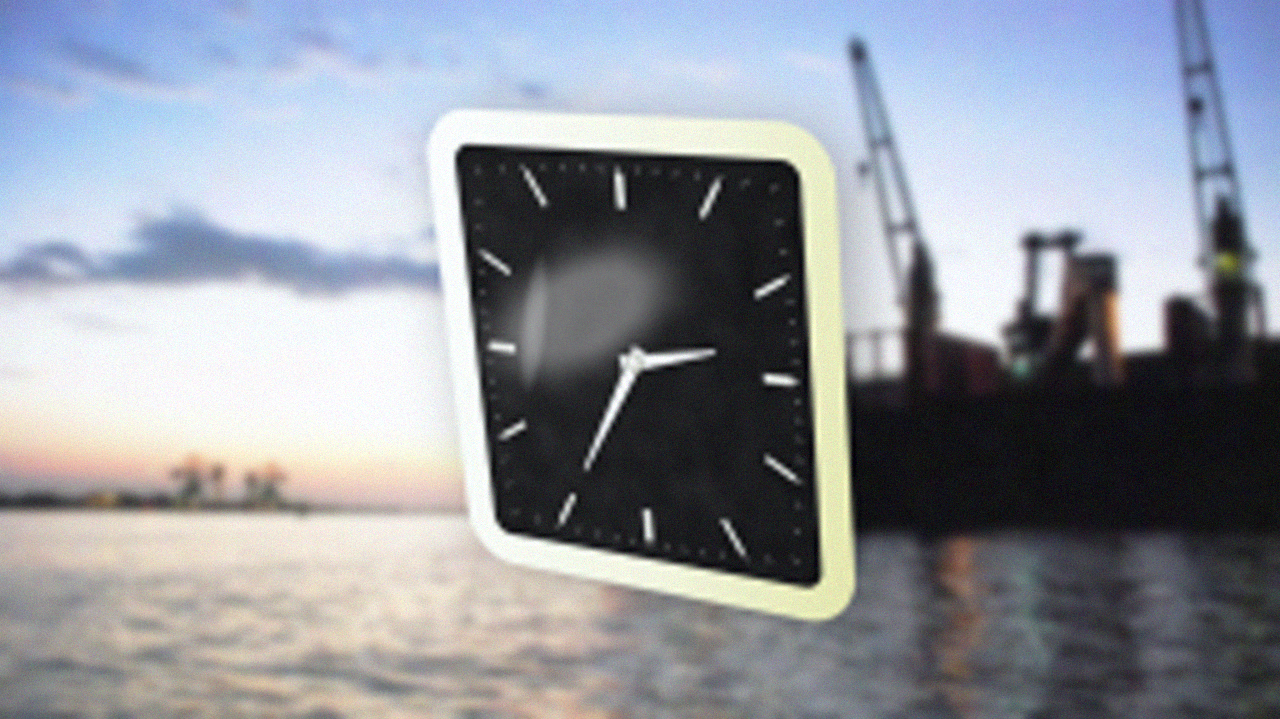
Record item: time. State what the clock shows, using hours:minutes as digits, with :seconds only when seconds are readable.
2:35
